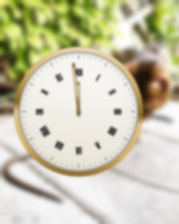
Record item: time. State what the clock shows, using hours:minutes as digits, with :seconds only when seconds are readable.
11:59
